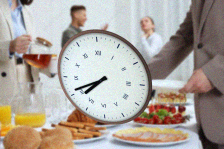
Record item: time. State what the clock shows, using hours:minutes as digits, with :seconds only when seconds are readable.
7:41
